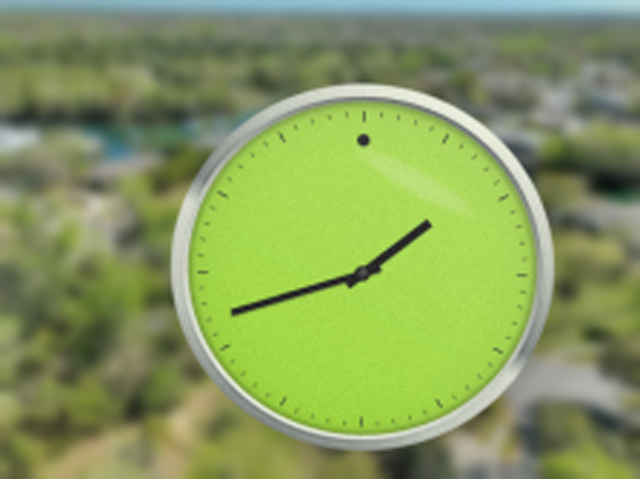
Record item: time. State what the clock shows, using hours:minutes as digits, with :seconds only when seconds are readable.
1:42
